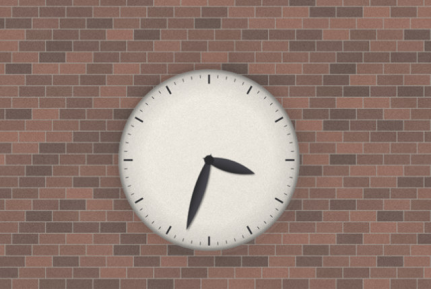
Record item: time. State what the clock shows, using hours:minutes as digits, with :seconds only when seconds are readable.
3:33
